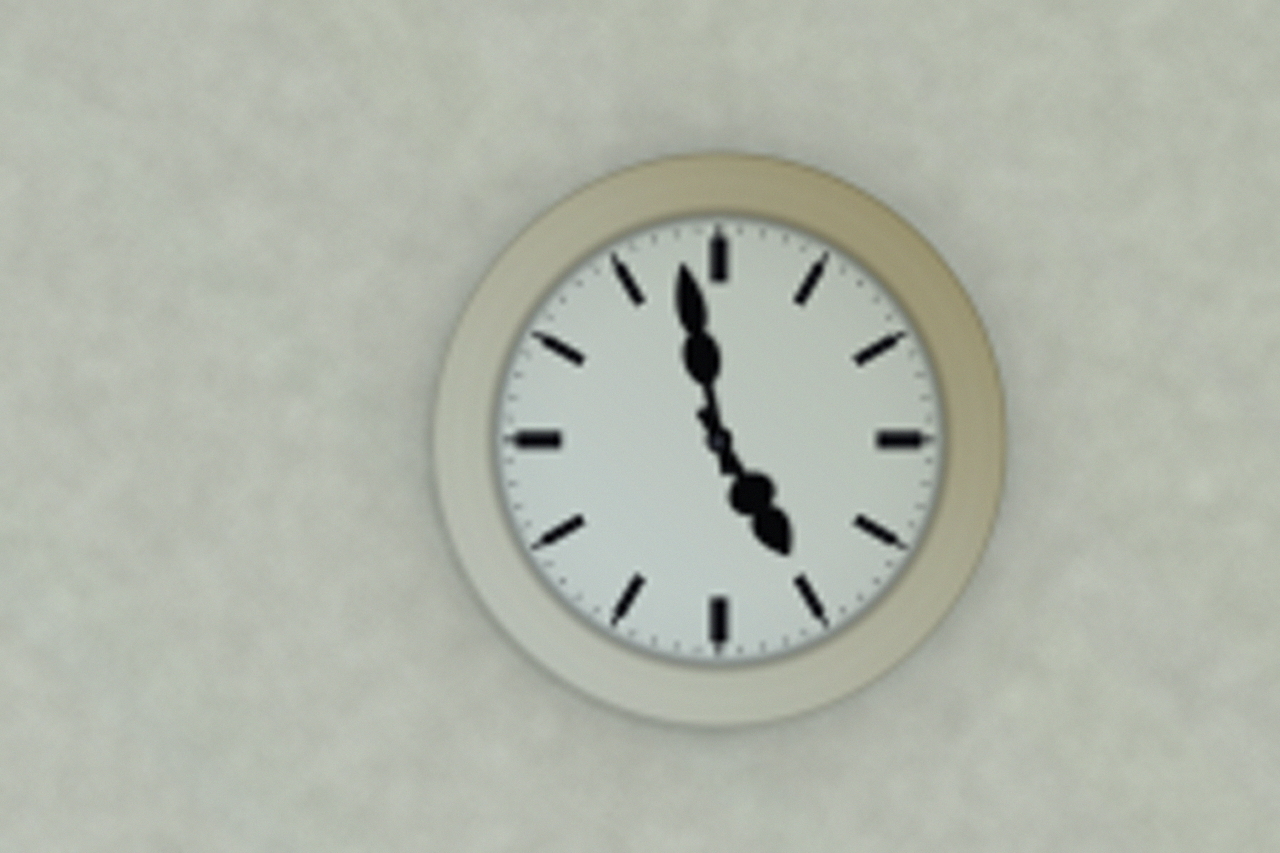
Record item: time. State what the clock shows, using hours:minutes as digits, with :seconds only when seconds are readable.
4:58
